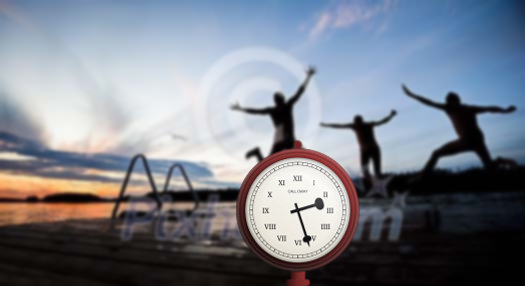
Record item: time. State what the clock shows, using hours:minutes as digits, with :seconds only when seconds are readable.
2:27
